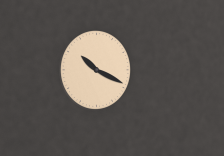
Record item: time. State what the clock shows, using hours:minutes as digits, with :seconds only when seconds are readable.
10:19
